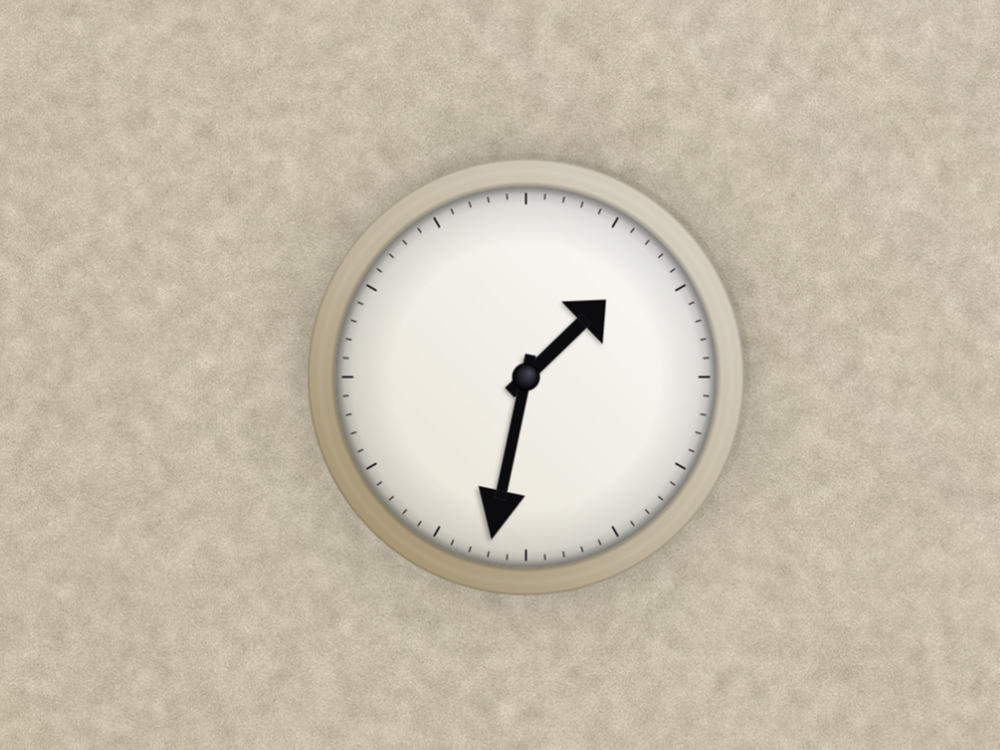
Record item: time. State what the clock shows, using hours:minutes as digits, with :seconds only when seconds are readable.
1:32
